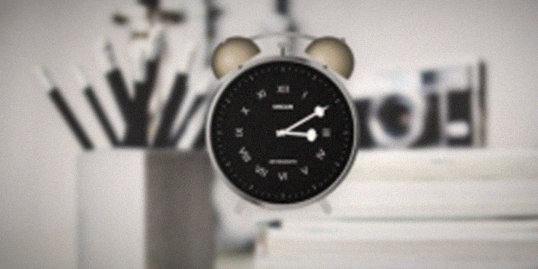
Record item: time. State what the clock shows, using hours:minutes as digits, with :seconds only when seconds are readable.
3:10
